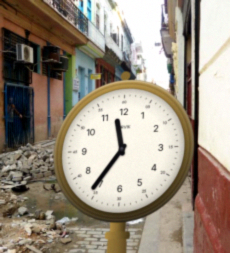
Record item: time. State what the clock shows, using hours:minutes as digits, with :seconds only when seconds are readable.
11:36
